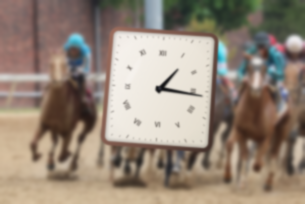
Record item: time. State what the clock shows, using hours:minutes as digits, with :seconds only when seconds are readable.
1:16
